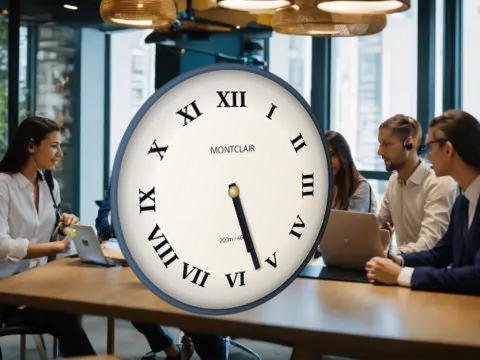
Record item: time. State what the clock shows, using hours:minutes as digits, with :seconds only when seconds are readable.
5:27
